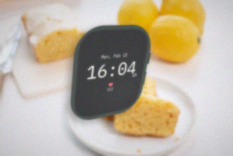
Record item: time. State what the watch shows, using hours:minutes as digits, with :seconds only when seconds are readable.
16:04
